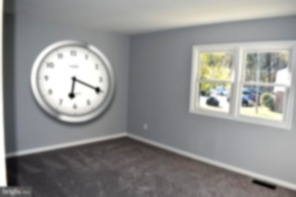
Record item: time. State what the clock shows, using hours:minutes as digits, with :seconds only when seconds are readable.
6:19
